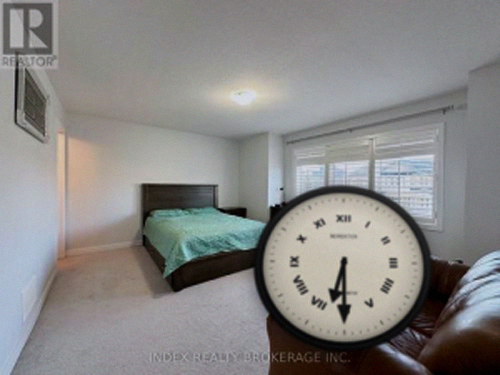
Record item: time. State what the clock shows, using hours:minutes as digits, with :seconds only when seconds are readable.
6:30
